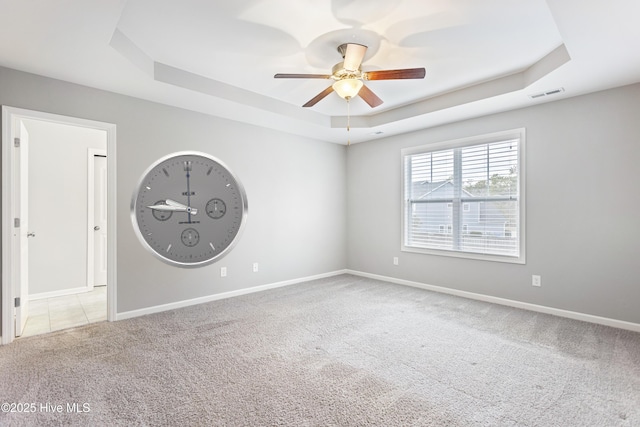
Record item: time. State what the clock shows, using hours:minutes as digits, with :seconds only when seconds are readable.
9:46
